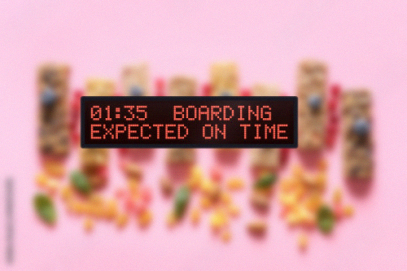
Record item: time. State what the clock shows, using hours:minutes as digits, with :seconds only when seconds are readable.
1:35
